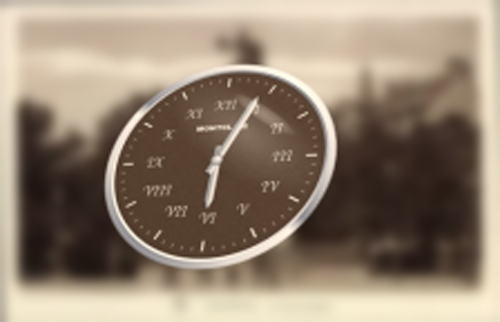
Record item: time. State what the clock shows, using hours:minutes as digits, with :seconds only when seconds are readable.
6:04
